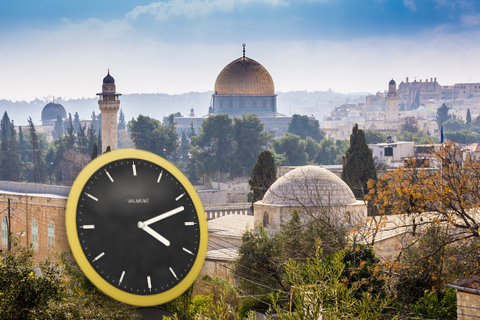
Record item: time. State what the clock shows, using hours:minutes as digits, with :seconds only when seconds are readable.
4:12
